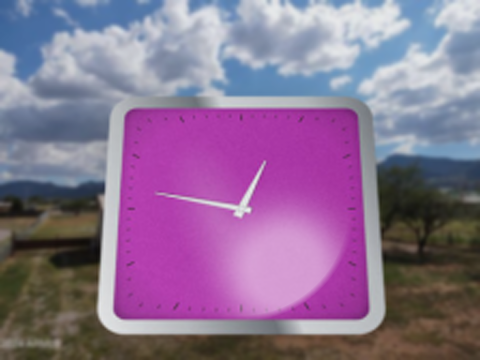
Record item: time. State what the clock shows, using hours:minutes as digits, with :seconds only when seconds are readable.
12:47
